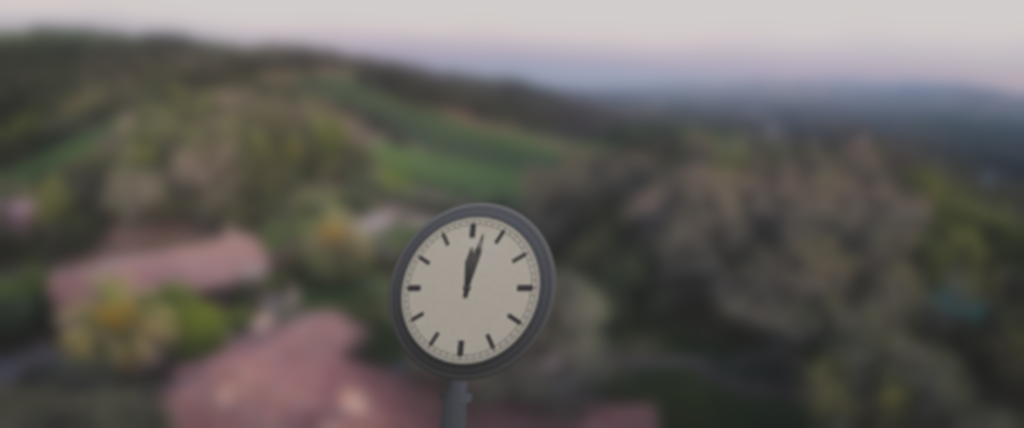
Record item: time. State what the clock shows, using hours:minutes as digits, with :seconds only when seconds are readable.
12:02
